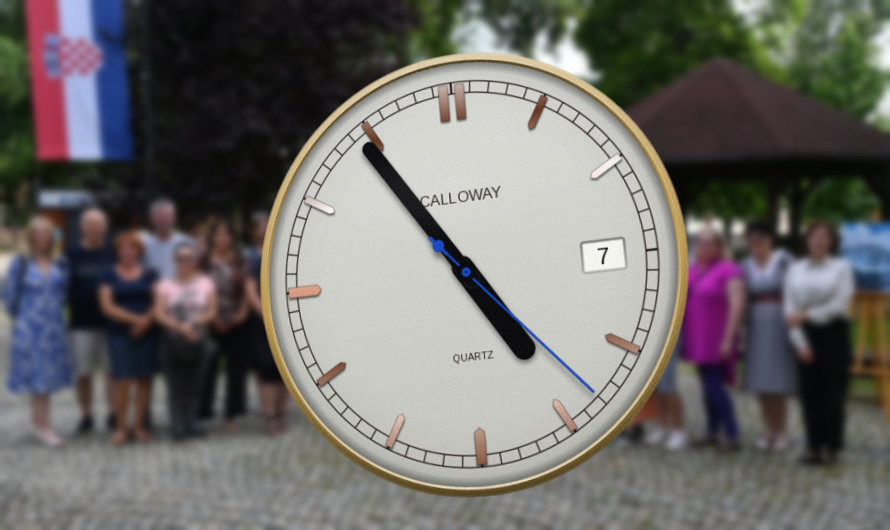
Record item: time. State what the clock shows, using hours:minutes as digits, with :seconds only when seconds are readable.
4:54:23
